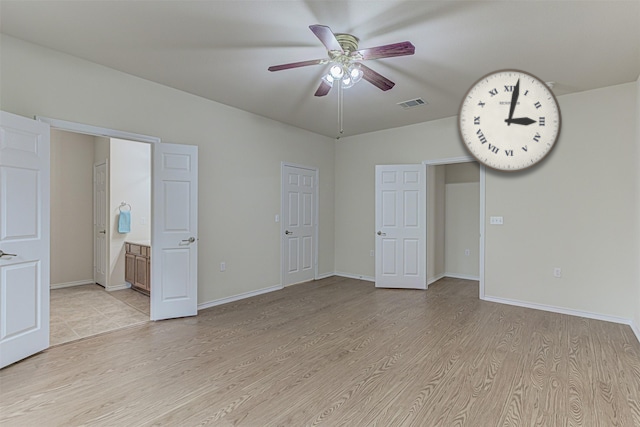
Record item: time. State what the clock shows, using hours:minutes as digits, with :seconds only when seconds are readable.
3:02
